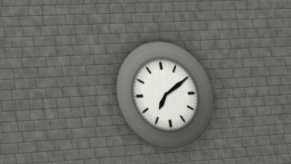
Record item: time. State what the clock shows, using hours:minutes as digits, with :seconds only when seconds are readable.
7:10
